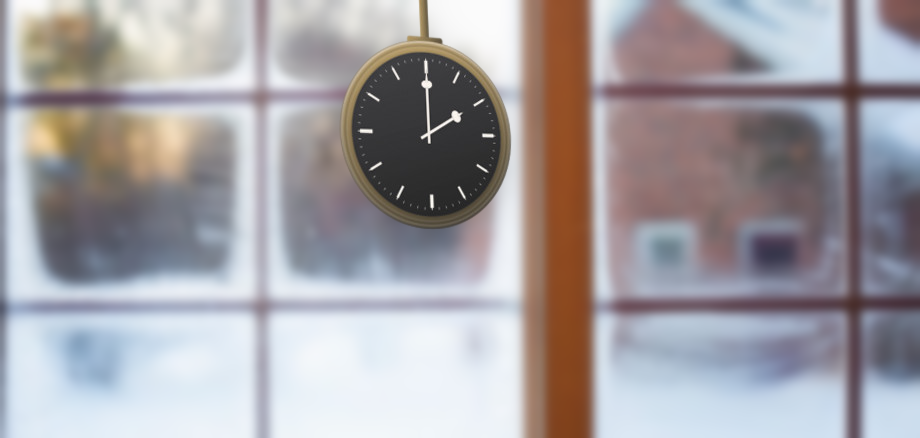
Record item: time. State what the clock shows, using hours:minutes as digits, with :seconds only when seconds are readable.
2:00
